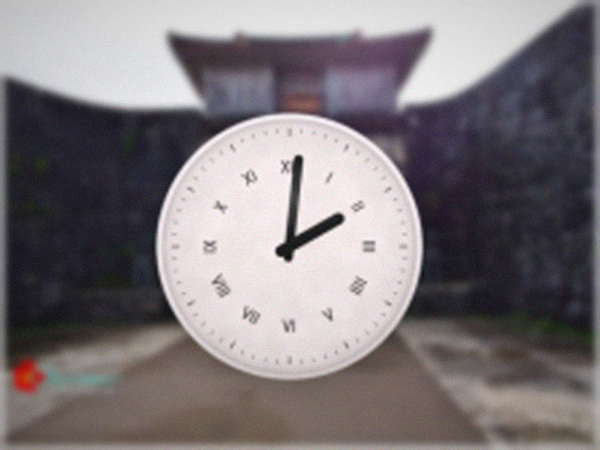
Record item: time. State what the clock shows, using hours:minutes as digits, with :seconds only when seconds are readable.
2:01
